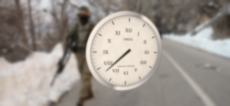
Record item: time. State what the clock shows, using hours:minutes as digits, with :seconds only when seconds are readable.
7:38
